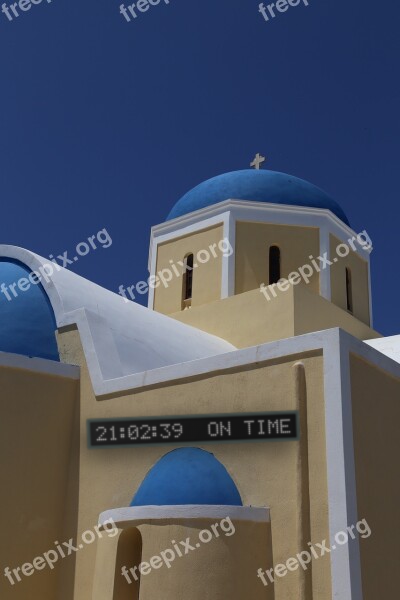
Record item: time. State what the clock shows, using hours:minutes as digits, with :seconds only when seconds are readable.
21:02:39
